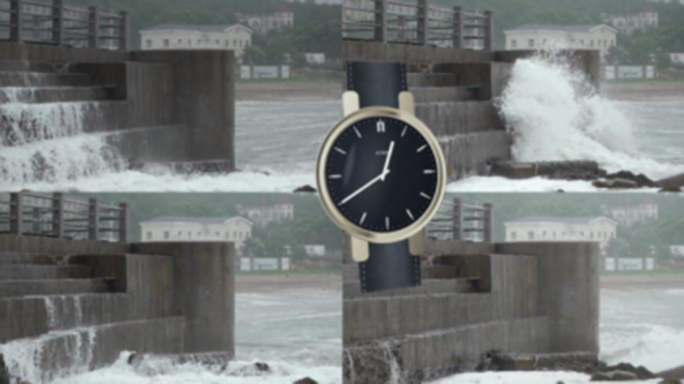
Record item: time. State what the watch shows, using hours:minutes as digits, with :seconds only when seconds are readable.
12:40
